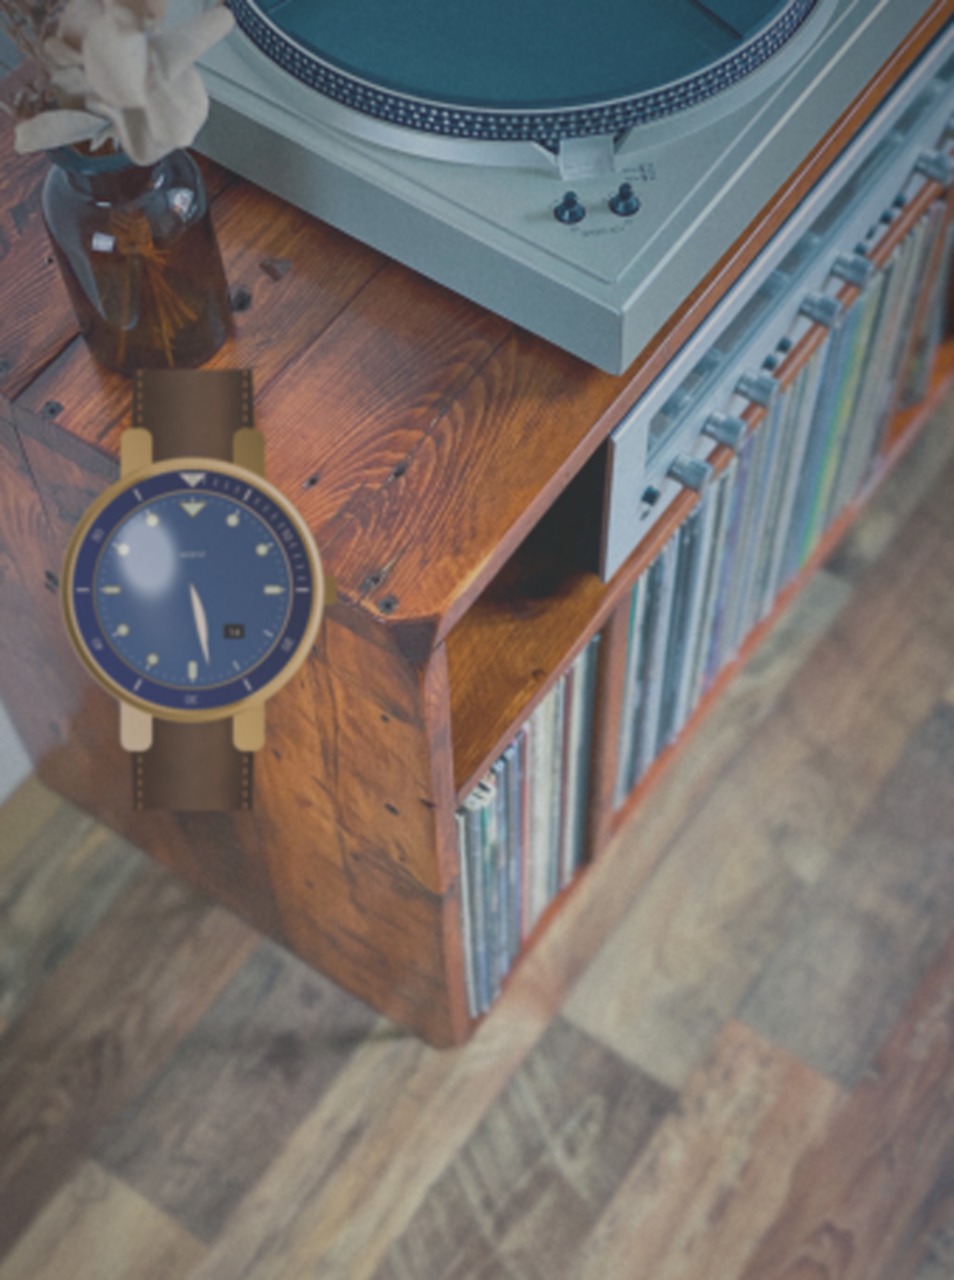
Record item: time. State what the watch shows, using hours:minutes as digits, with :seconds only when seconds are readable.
5:28
